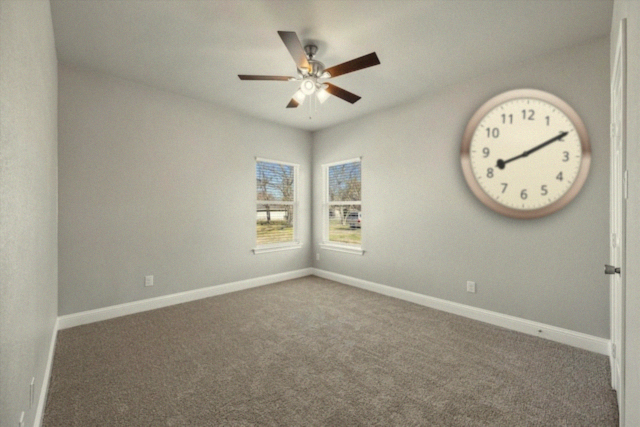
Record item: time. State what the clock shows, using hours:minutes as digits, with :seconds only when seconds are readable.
8:10
